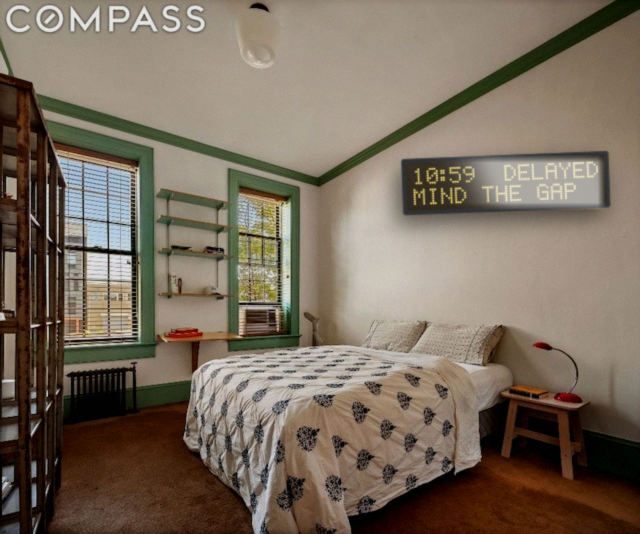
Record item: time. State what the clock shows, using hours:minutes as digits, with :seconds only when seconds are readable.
10:59
